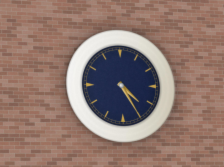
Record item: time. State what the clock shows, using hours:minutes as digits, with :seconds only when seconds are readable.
4:25
